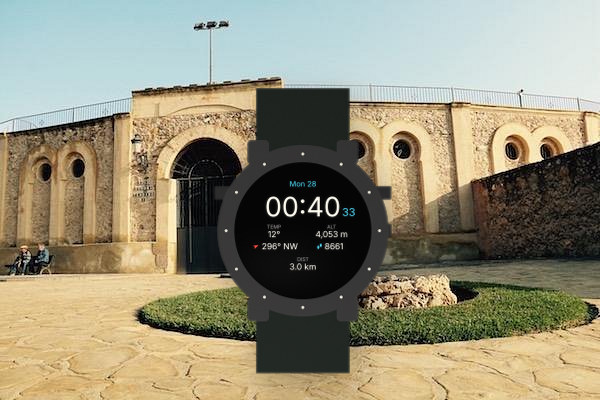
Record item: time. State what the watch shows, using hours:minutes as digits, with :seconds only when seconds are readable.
0:40:33
